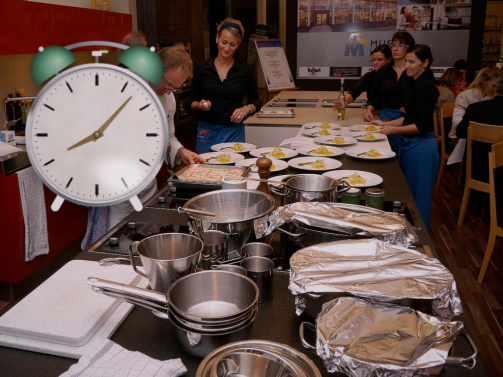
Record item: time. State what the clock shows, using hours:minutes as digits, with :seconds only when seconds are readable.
8:07
